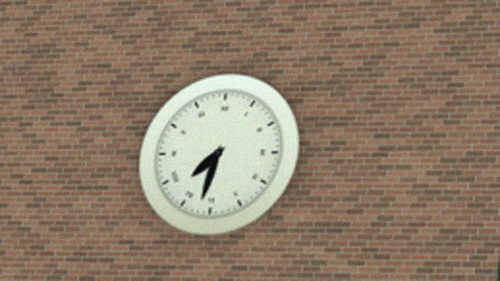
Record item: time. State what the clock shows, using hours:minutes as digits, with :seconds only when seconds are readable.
7:32
